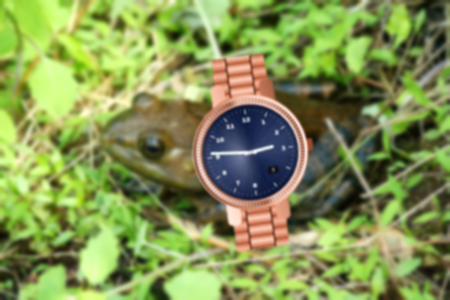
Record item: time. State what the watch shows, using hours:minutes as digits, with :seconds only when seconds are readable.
2:46
